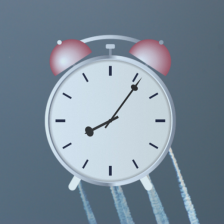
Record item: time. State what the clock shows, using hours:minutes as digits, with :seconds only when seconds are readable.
8:06
